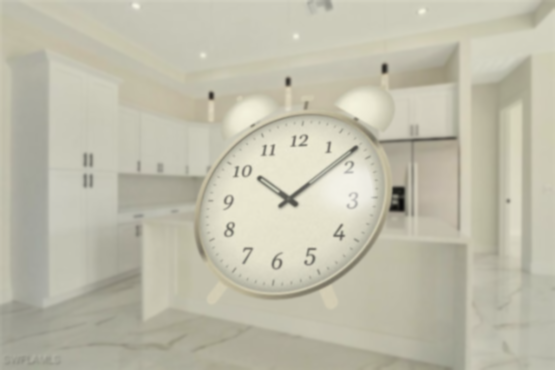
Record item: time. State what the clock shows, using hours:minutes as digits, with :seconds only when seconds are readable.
10:08
